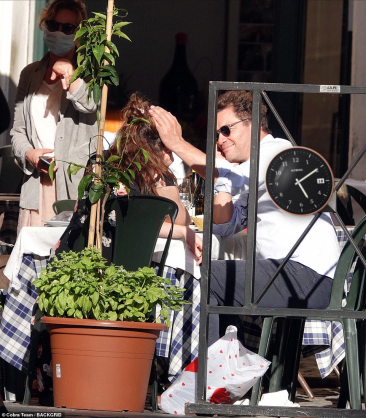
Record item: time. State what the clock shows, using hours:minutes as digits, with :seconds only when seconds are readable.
5:10
